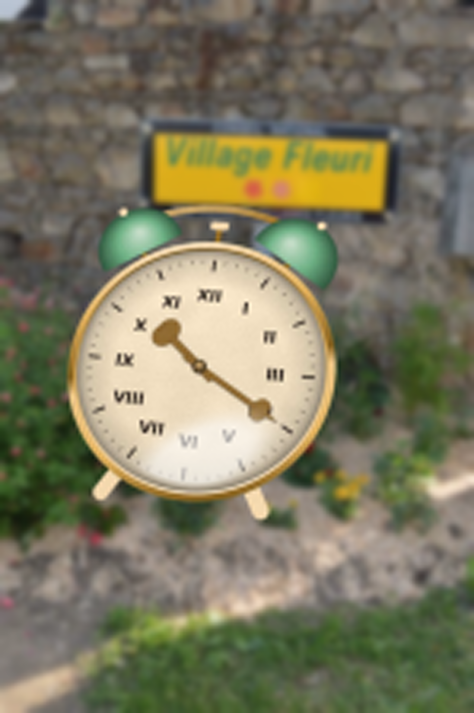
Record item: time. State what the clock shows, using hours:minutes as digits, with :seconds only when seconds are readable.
10:20
